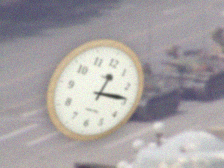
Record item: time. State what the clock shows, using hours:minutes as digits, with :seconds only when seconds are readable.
12:14
